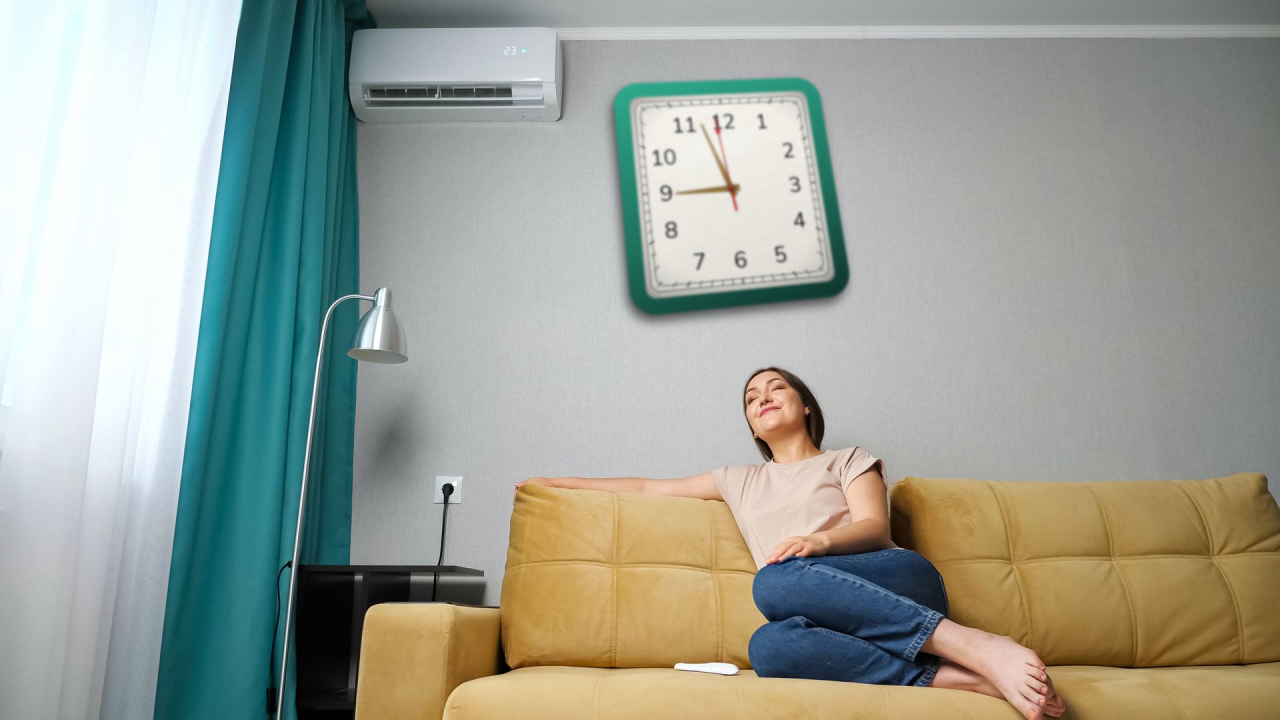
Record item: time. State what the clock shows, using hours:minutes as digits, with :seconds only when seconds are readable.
8:56:59
